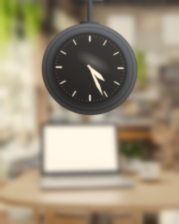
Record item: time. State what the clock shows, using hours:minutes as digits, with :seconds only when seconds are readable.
4:26
